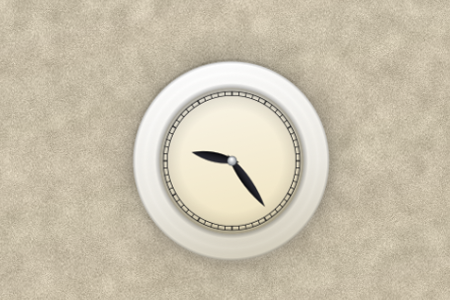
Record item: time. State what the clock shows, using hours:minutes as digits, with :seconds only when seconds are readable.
9:24
